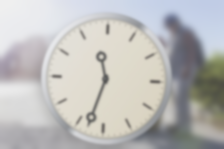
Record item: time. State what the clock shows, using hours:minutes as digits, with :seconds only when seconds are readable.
11:33
